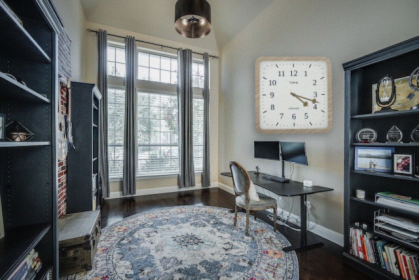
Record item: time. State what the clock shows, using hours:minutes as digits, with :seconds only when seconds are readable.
4:18
